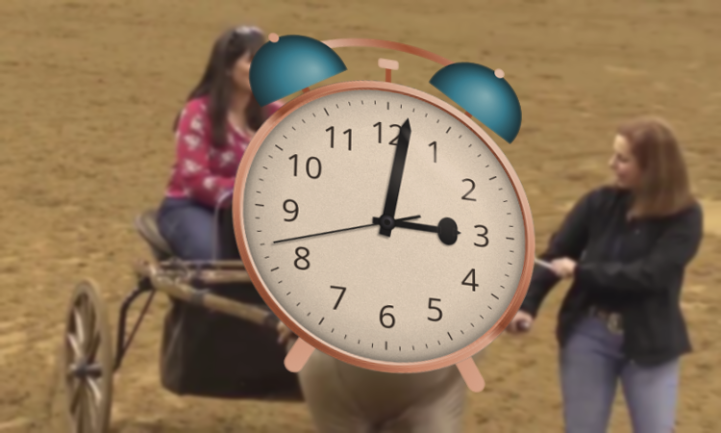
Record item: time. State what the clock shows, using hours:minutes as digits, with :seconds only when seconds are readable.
3:01:42
